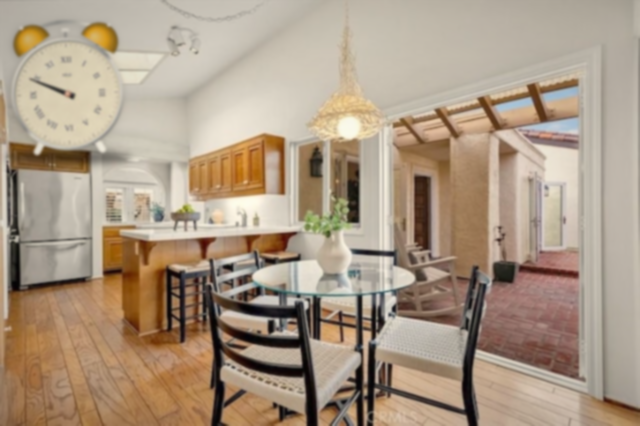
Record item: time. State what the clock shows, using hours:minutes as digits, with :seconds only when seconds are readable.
9:49
